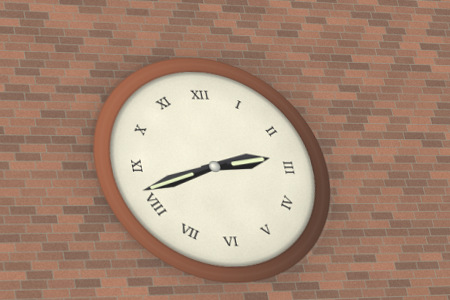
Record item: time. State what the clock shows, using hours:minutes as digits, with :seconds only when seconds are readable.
2:42
